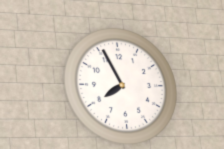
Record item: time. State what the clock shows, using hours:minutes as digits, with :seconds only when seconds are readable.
7:56
